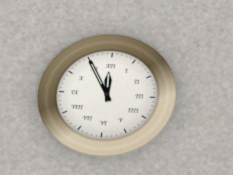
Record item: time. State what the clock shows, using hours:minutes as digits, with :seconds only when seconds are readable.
11:55
